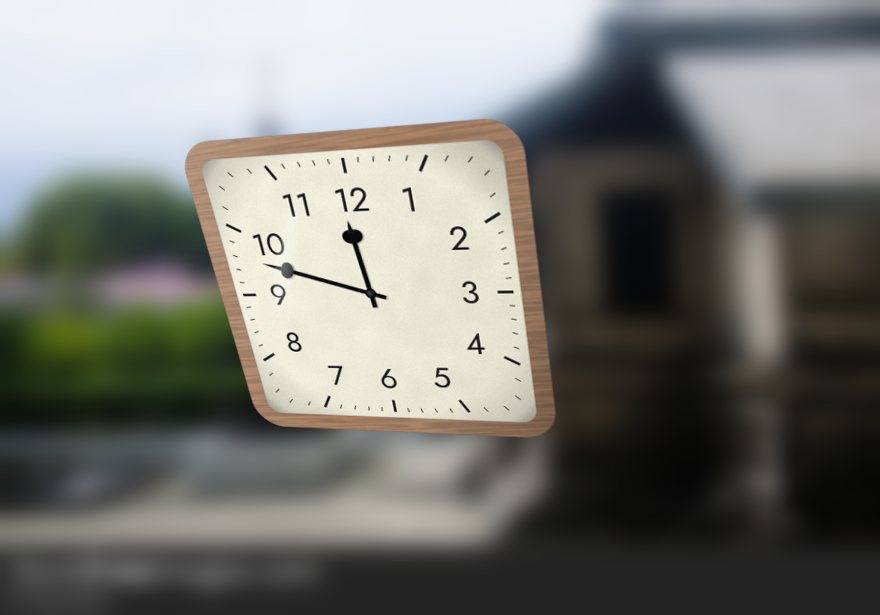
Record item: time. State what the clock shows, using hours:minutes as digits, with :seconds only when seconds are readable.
11:48
